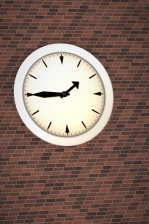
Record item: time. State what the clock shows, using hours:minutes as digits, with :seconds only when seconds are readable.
1:45
